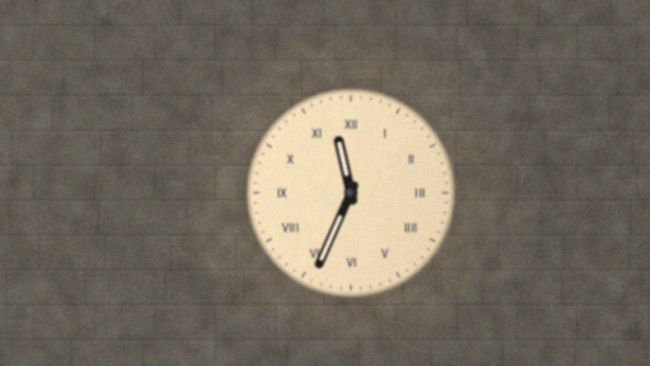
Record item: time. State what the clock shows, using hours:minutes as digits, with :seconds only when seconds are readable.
11:34
